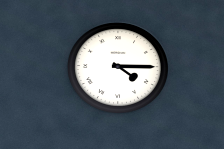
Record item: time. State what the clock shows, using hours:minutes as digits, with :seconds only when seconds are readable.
4:15
